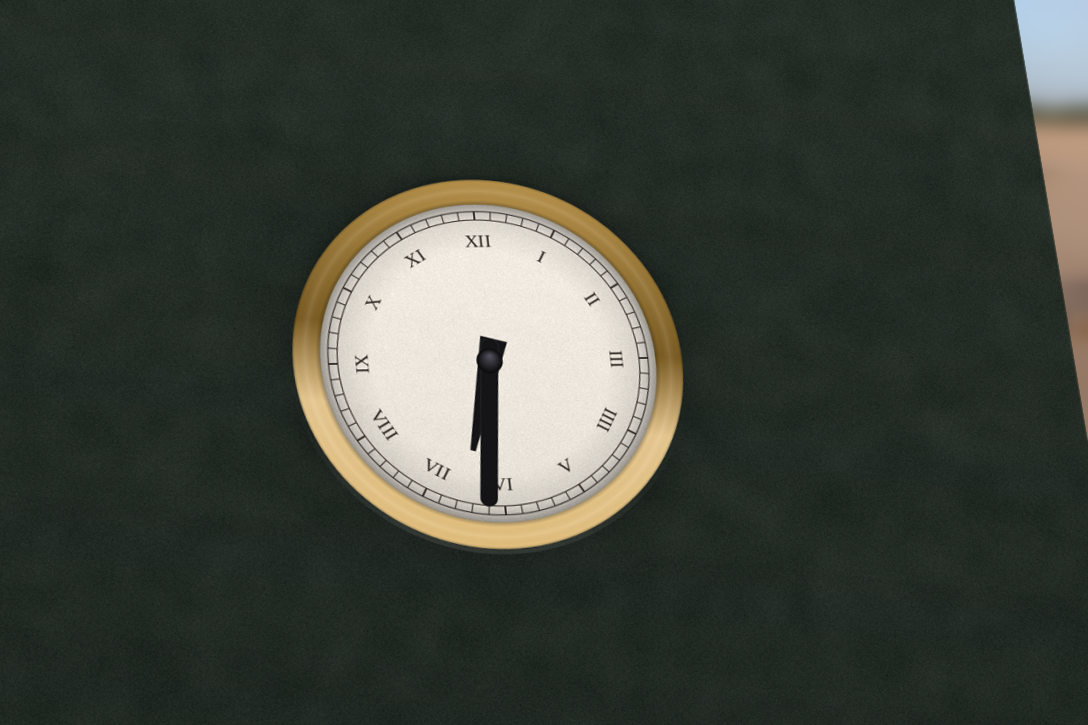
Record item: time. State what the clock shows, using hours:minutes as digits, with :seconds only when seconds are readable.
6:31
